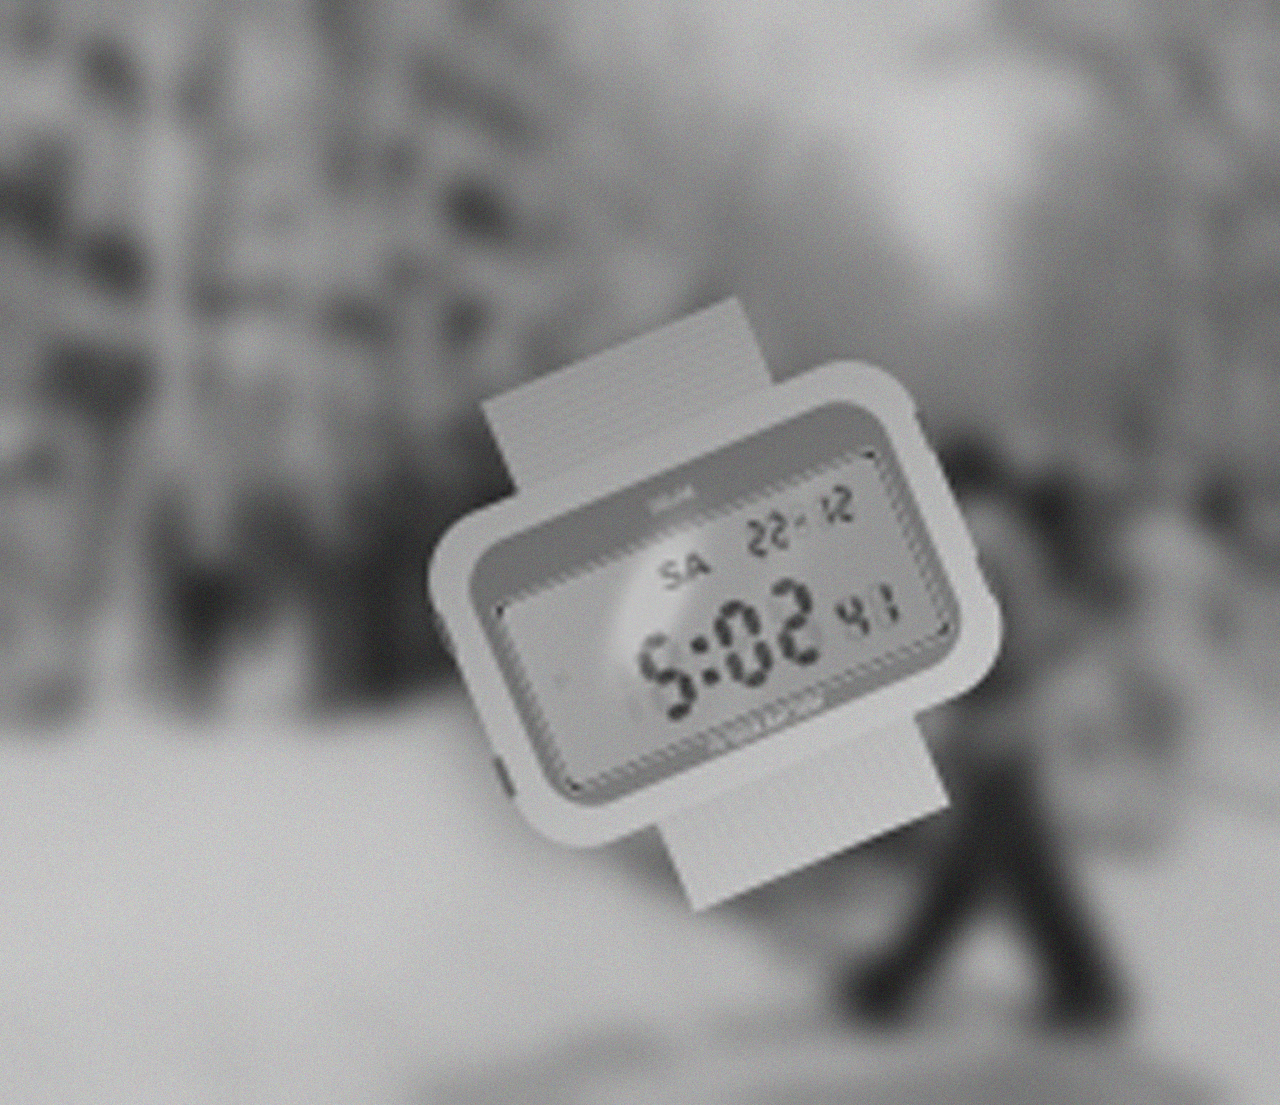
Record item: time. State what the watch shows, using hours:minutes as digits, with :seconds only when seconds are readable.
5:02:41
